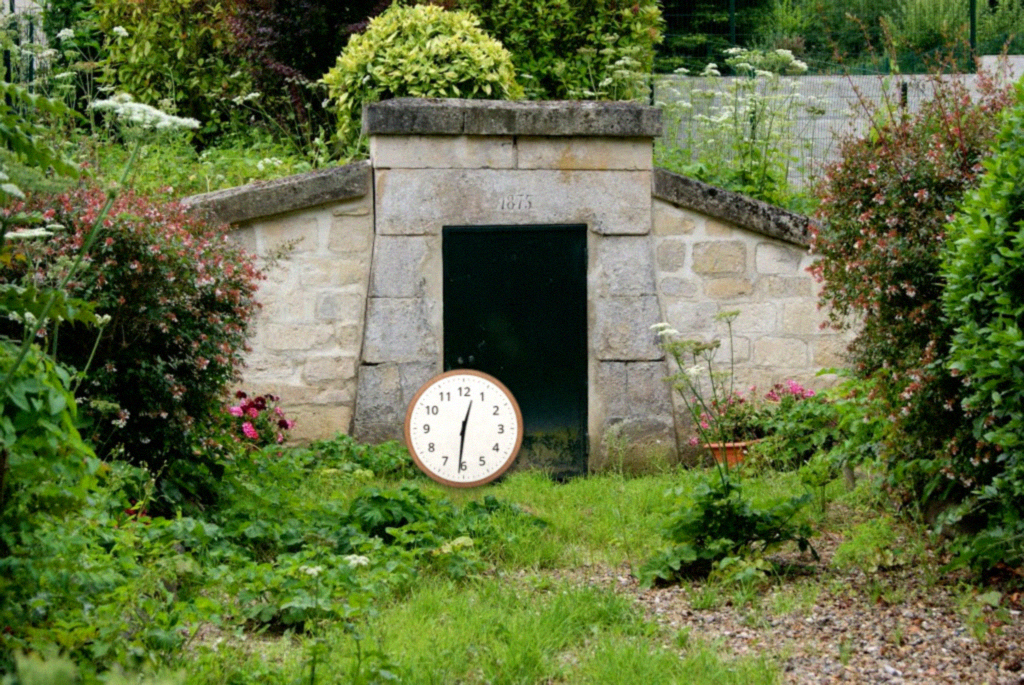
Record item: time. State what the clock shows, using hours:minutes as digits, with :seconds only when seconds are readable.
12:31
